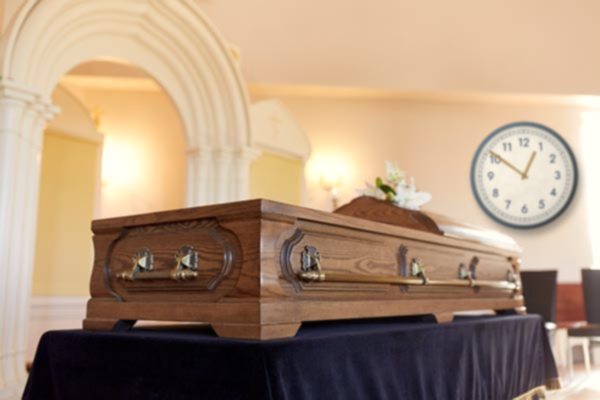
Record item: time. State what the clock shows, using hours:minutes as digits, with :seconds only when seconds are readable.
12:51
